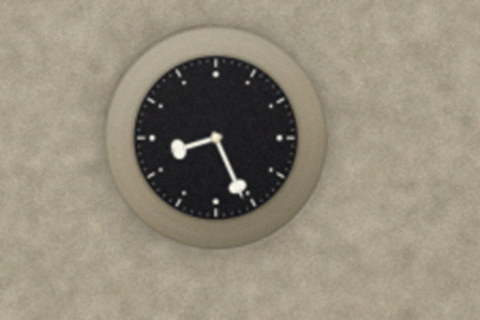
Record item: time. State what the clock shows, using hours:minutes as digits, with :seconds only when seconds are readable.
8:26
